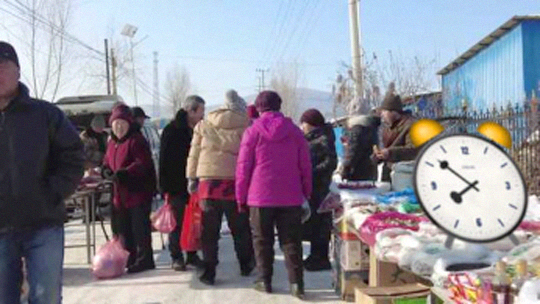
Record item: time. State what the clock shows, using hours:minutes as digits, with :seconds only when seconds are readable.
7:52
